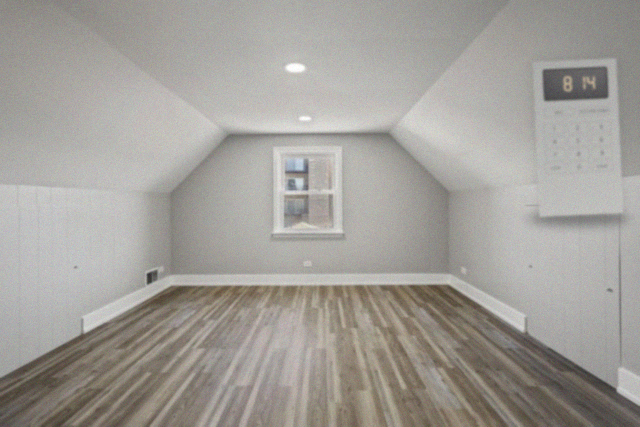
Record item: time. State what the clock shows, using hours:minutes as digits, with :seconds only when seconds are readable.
8:14
